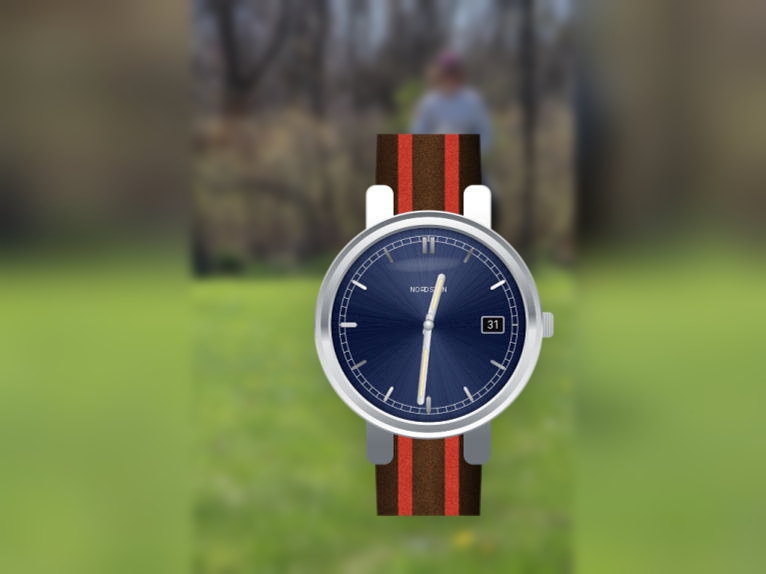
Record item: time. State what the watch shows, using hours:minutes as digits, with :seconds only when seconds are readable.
12:31
